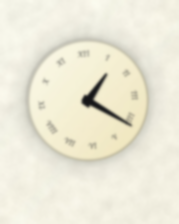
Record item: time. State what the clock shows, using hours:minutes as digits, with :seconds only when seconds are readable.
1:21
